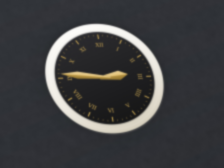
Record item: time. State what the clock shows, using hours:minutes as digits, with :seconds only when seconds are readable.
2:46
